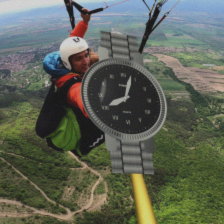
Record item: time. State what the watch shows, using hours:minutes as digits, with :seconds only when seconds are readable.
8:03
